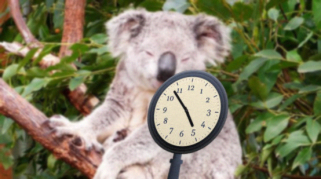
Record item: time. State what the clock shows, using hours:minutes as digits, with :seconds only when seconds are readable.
4:53
